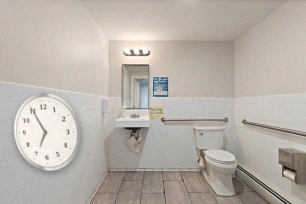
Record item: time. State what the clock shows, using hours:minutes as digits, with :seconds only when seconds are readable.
6:55
